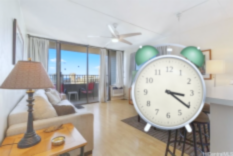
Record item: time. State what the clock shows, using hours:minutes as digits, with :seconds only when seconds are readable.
3:21
